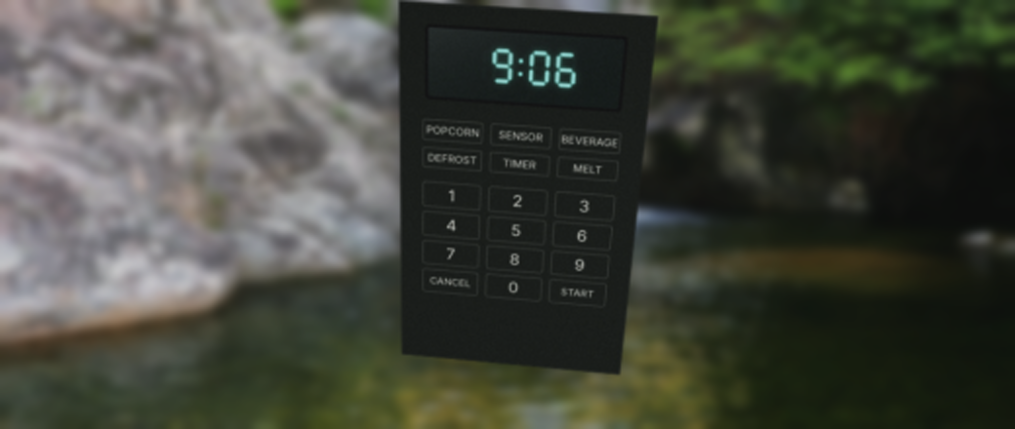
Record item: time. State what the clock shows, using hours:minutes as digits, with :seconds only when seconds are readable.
9:06
